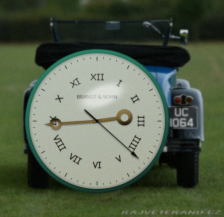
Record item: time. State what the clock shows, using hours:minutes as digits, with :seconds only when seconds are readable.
2:44:22
